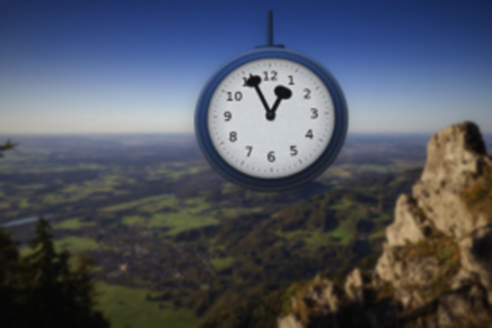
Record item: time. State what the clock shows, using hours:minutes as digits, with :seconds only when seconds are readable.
12:56
